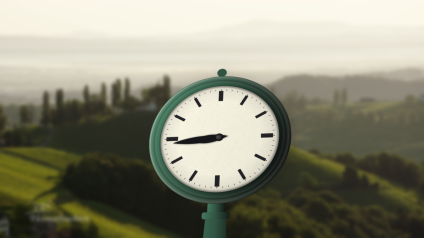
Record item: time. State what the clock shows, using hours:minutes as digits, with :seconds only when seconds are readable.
8:44
